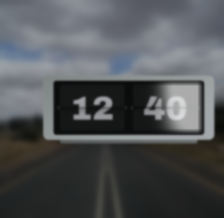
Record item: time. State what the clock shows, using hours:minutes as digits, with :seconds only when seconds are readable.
12:40
